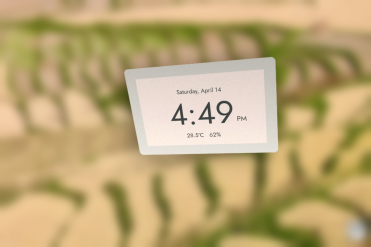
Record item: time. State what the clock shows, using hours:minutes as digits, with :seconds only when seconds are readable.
4:49
